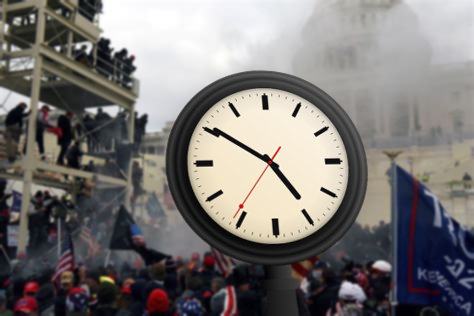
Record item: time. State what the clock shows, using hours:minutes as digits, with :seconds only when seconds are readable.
4:50:36
